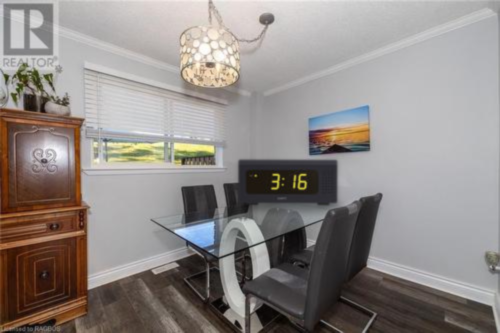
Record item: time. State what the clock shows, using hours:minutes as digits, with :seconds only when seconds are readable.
3:16
